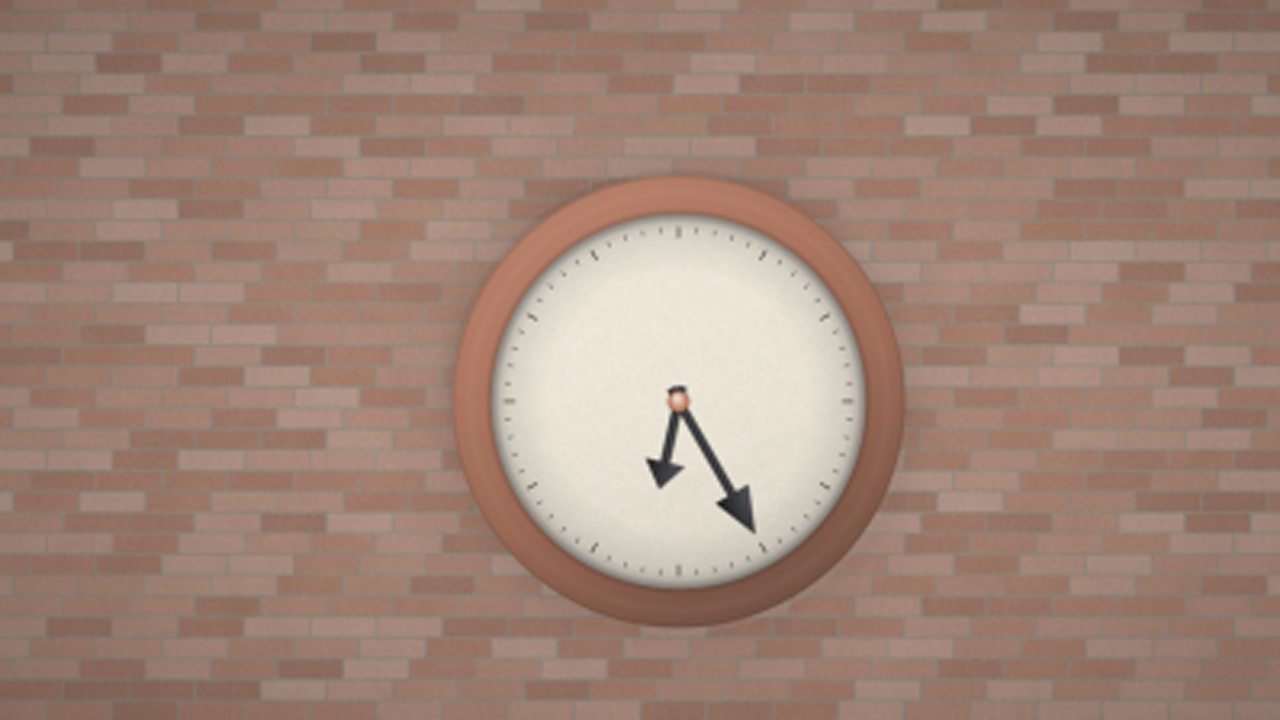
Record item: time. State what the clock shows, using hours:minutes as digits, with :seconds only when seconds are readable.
6:25
